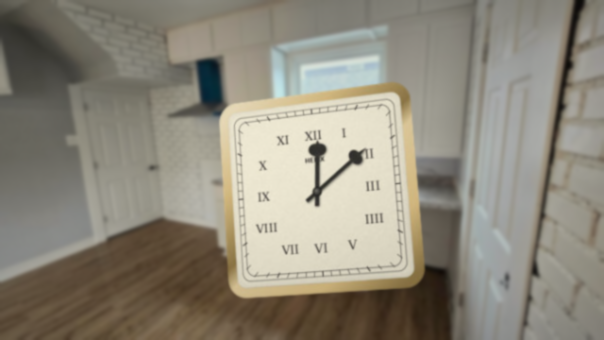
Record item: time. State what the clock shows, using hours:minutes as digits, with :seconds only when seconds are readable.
12:09
